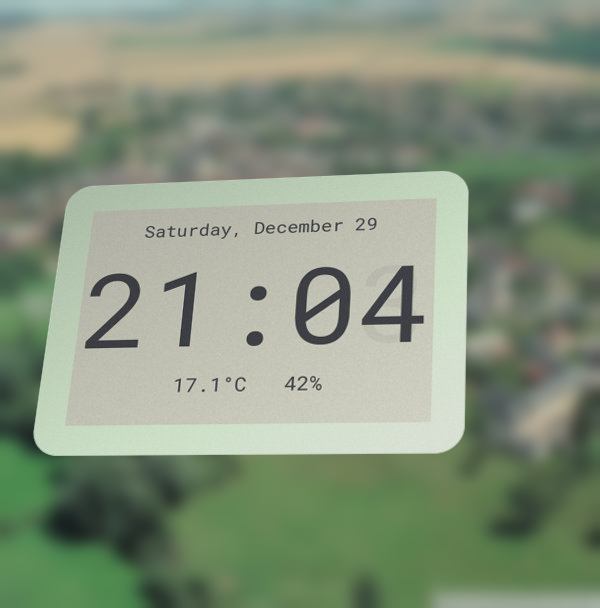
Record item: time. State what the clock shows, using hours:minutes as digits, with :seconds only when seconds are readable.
21:04
